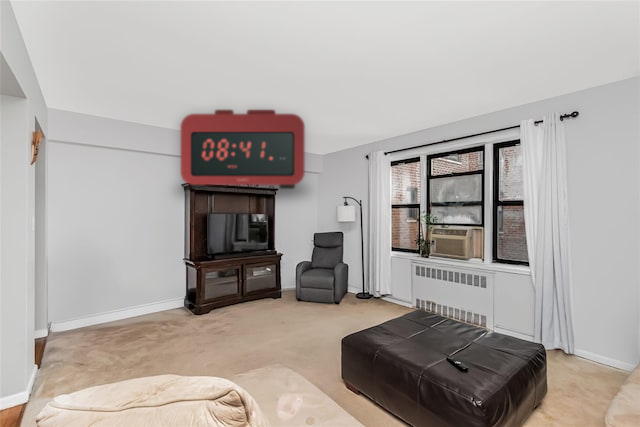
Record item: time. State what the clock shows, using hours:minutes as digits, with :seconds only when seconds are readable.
8:41
